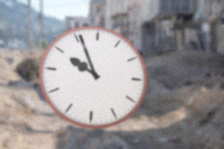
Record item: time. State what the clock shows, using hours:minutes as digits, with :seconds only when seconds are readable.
9:56
